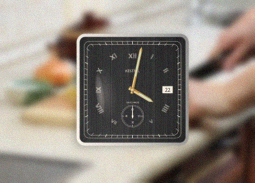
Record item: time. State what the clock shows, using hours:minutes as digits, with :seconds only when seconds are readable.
4:02
